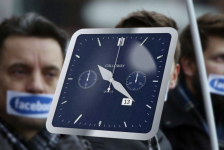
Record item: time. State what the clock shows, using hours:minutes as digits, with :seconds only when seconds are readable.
10:21
